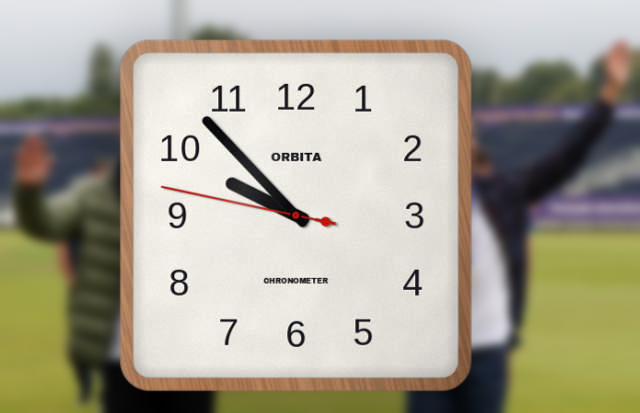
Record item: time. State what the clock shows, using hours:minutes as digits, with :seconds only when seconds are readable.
9:52:47
